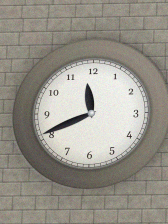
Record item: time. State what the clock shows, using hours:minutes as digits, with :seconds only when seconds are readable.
11:41
